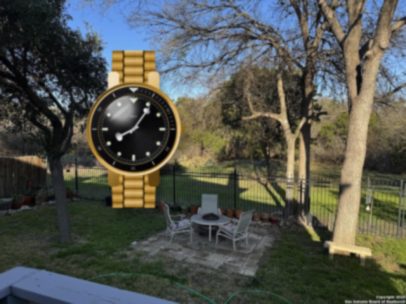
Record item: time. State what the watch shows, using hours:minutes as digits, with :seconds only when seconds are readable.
8:06
